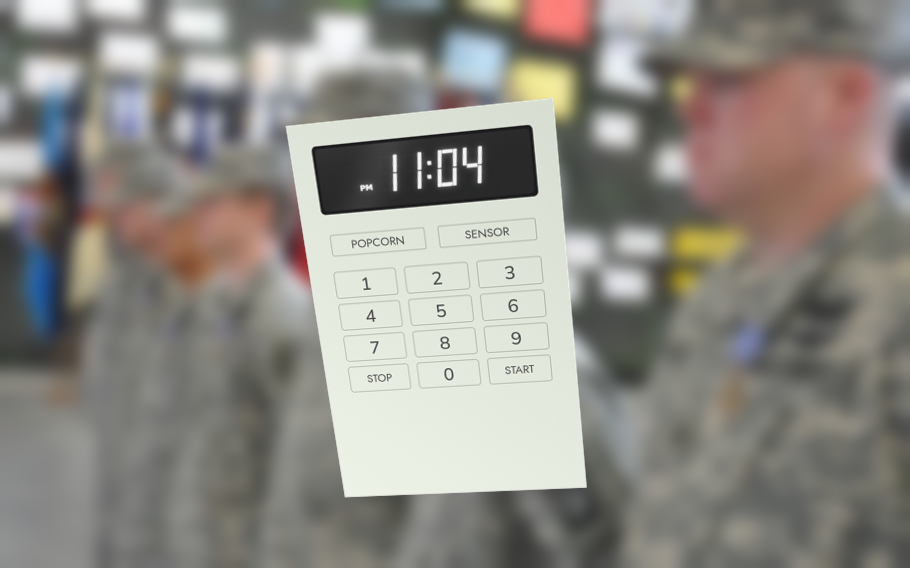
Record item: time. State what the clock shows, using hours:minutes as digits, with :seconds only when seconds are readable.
11:04
